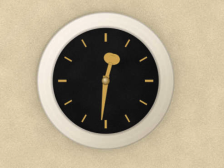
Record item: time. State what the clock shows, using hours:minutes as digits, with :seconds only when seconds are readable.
12:31
